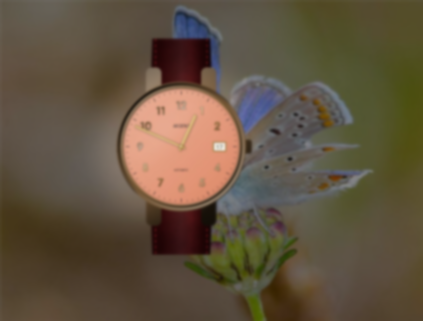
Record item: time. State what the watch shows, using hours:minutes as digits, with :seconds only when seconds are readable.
12:49
